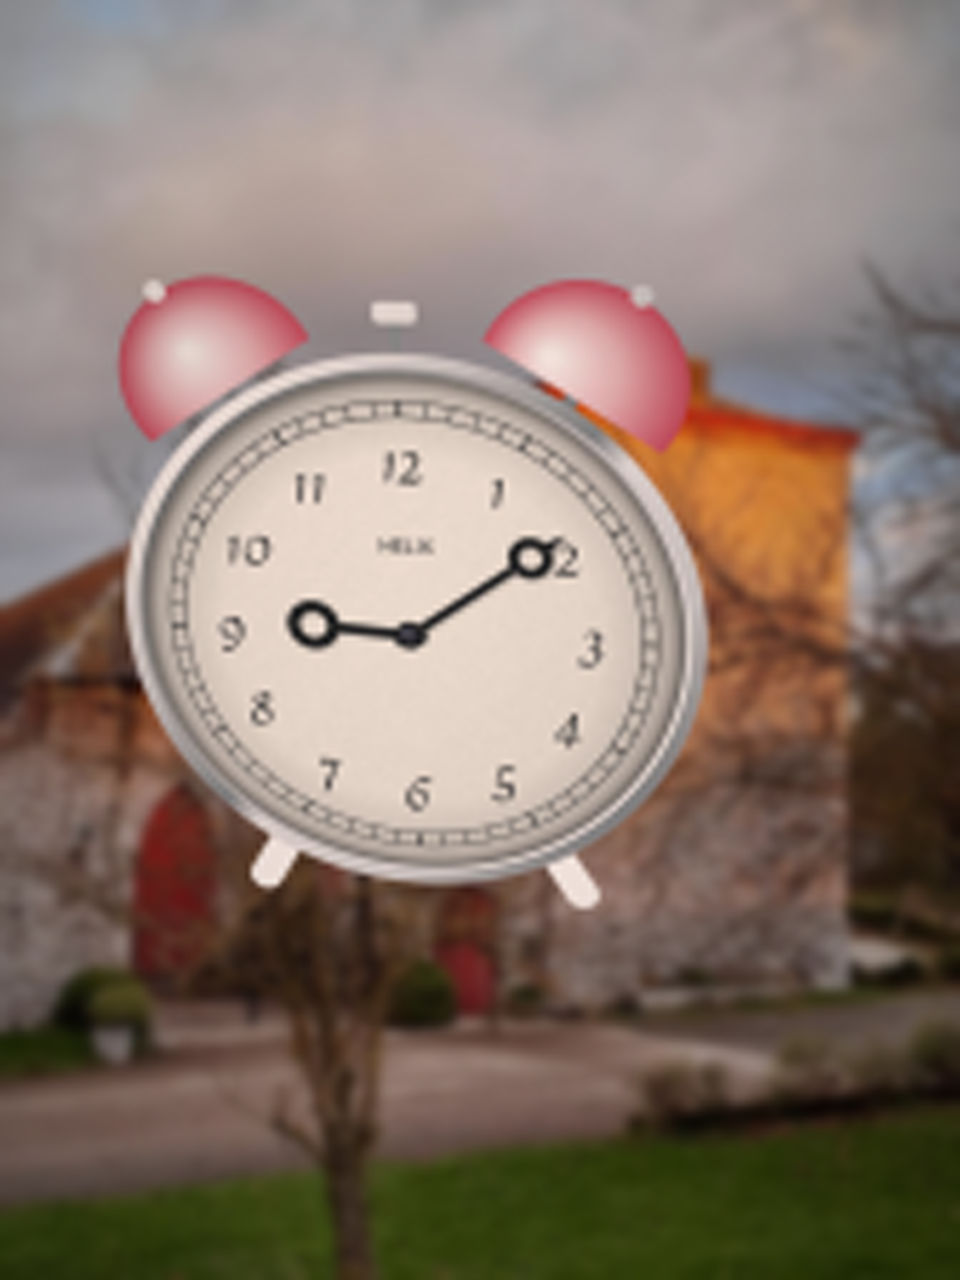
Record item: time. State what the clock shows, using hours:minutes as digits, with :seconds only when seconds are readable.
9:09
